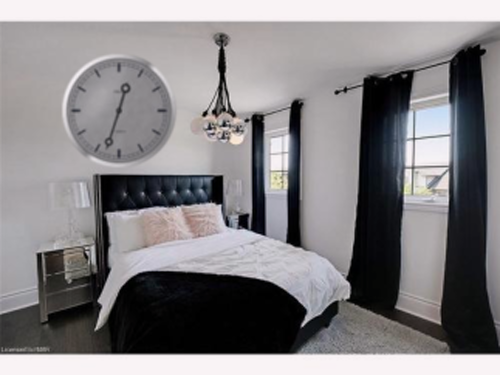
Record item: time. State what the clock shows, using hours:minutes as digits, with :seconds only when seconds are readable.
12:33
